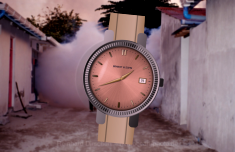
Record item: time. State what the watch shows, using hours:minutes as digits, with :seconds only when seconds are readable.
1:41
